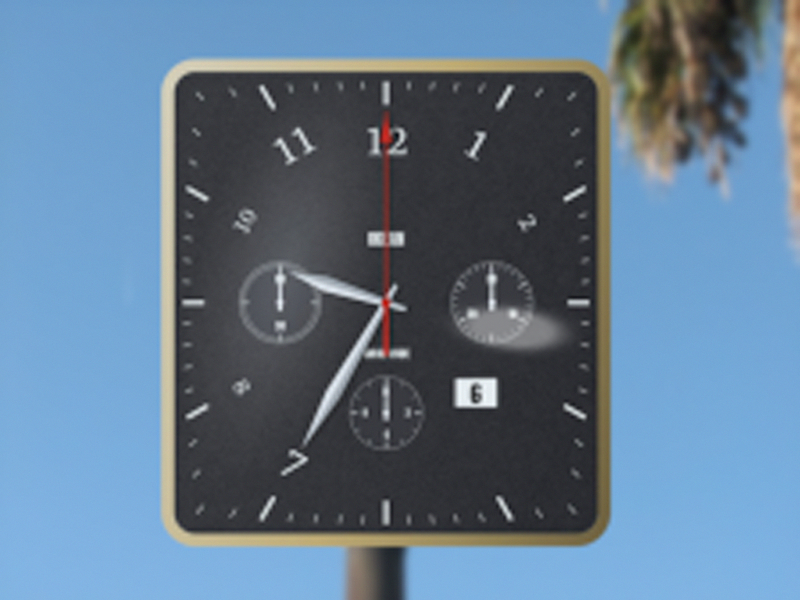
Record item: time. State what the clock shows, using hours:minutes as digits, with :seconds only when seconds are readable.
9:35
